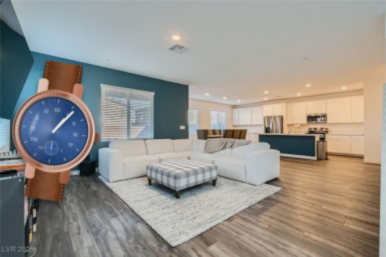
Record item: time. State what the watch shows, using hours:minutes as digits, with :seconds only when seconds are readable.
1:06
